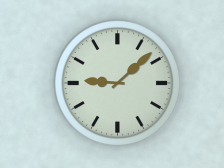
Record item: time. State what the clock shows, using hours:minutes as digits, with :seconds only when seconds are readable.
9:08
